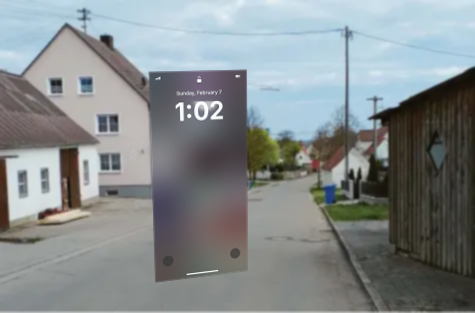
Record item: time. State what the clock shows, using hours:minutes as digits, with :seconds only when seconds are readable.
1:02
